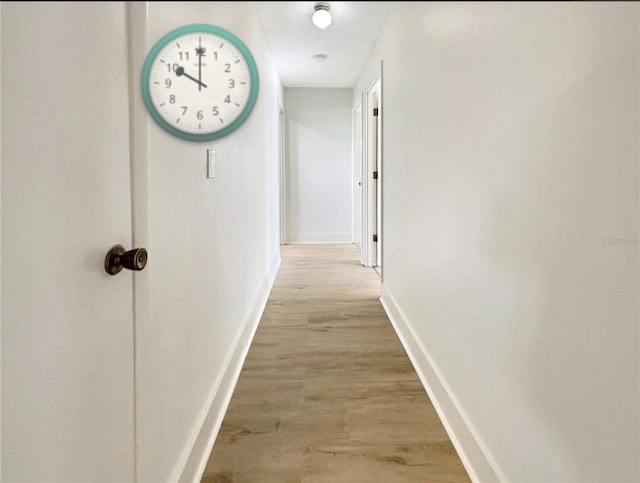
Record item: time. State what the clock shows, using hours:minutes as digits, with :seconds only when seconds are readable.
10:00
